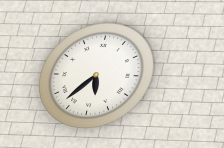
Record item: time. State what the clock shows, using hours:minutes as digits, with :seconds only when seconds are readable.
5:37
